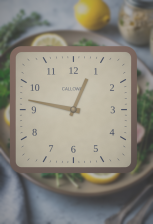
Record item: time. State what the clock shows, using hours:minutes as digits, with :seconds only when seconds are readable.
12:47
